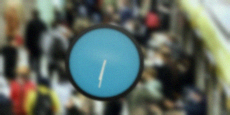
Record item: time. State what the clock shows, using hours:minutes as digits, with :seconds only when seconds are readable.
6:32
